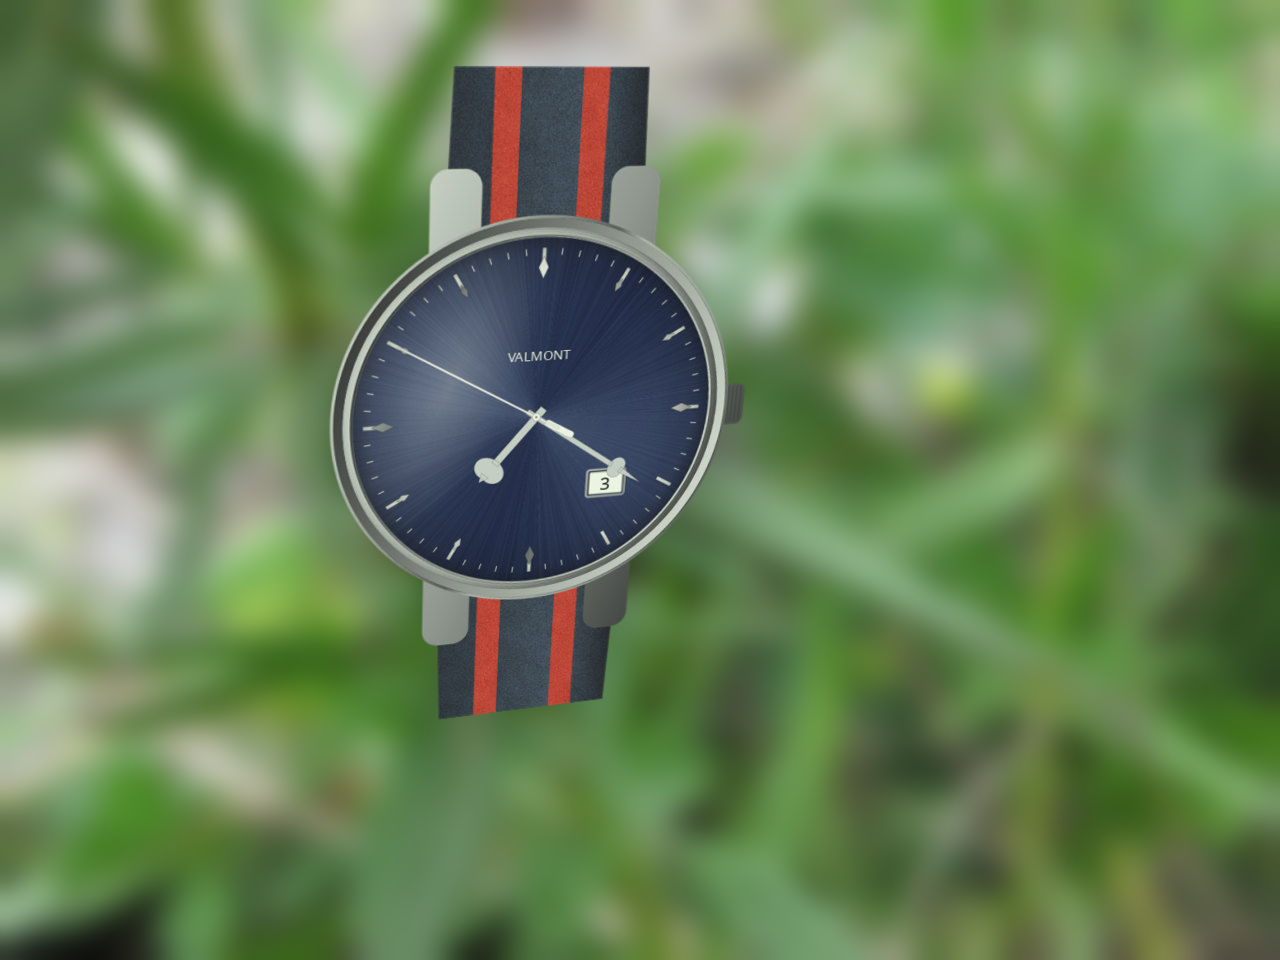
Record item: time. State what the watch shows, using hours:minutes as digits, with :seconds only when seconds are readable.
7:20:50
